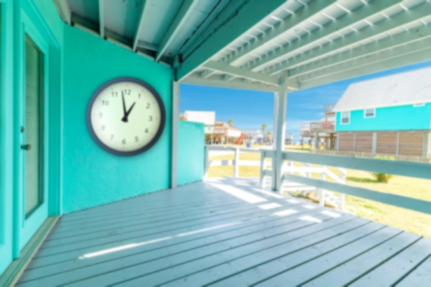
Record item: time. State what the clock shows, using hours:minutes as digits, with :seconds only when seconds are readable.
12:58
